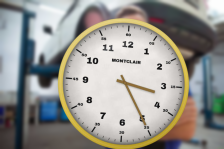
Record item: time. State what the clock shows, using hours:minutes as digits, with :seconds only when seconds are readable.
3:25
